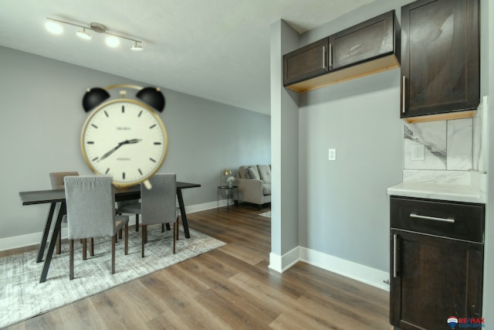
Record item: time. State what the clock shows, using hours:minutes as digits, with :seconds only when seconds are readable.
2:39
